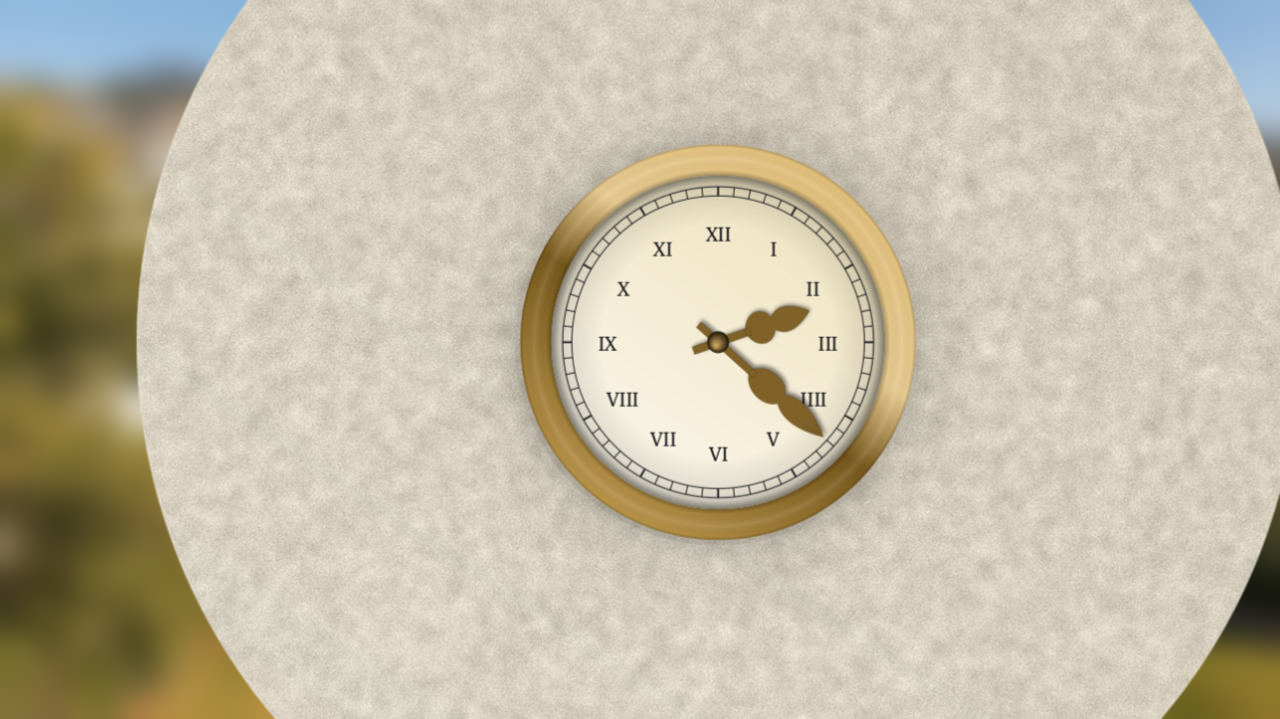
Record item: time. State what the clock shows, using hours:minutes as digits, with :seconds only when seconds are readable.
2:22
